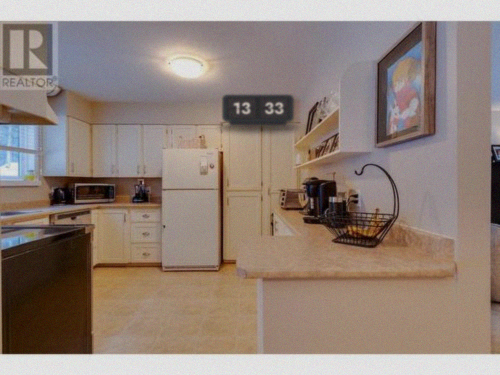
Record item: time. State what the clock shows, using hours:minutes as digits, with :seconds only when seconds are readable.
13:33
